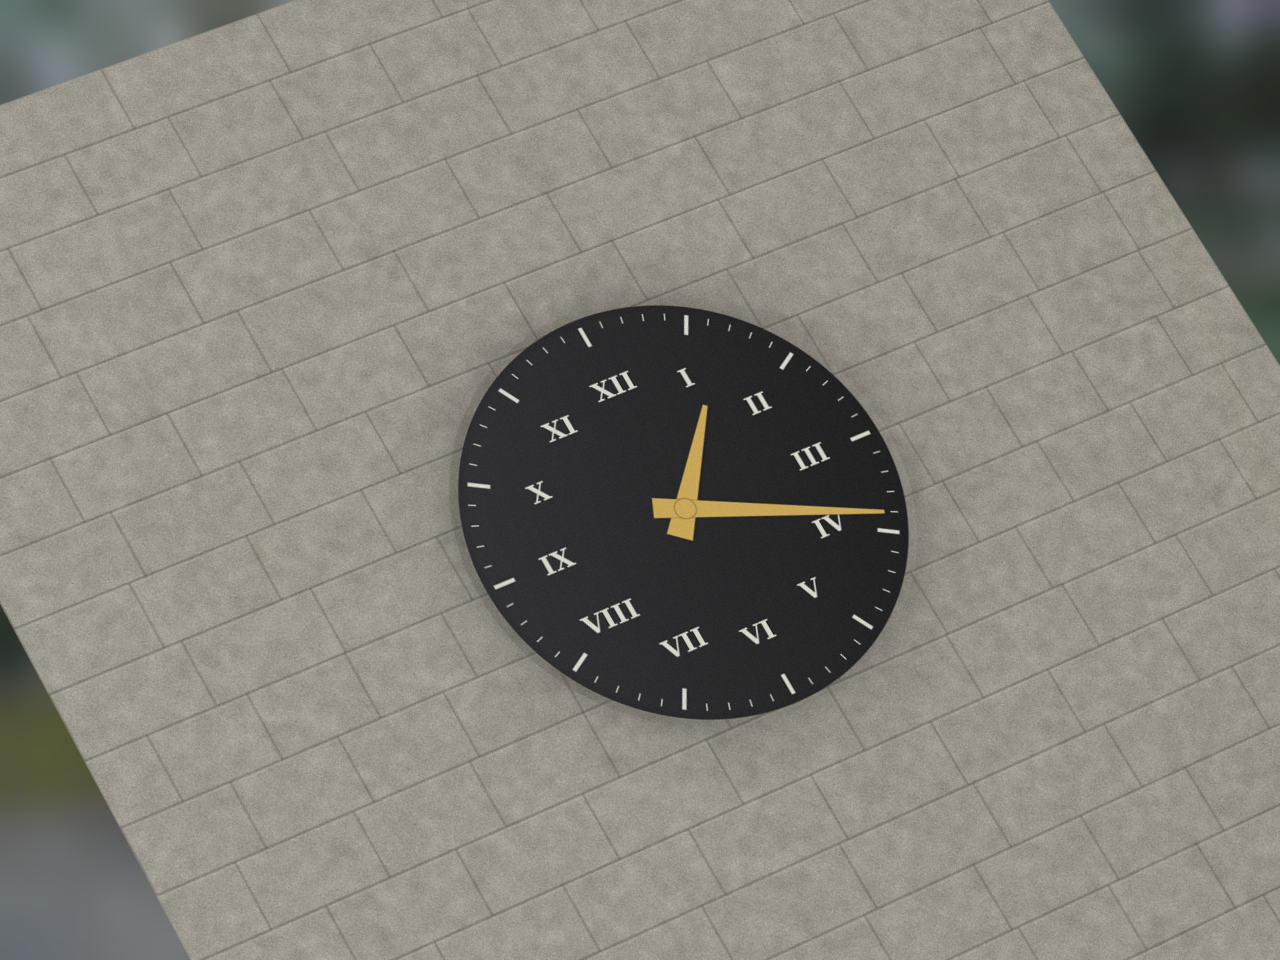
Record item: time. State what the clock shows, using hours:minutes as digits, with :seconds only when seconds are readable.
1:19
